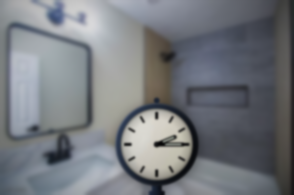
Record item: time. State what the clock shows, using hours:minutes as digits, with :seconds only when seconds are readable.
2:15
